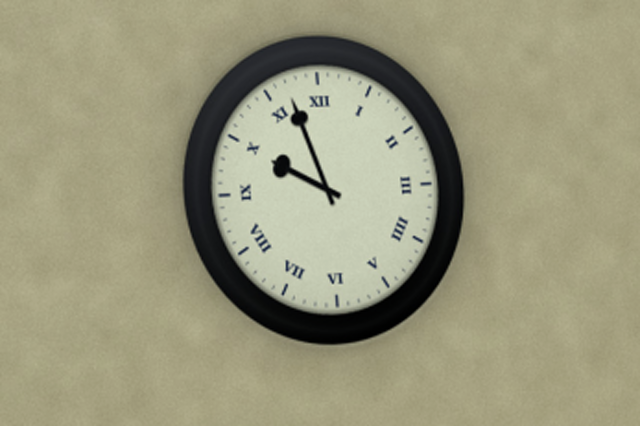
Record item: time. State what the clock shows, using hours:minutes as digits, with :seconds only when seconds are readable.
9:57
